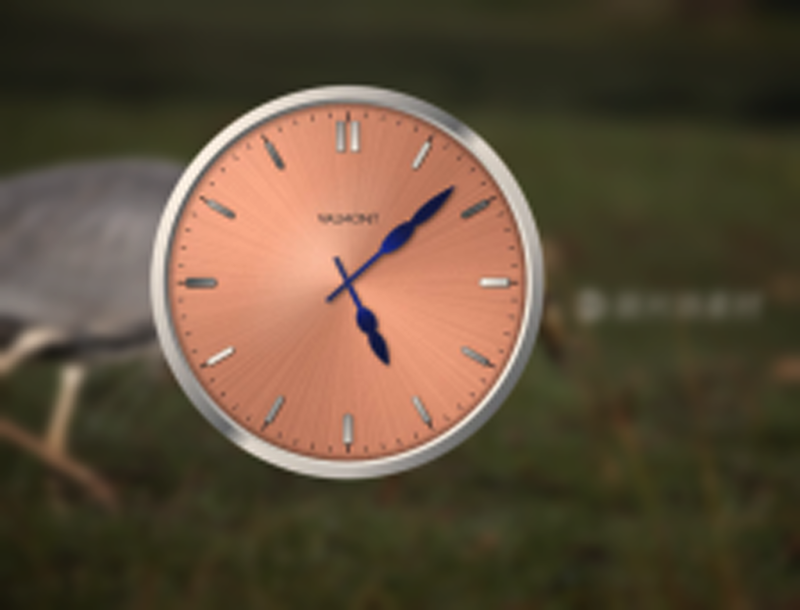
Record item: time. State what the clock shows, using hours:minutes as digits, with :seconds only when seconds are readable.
5:08
